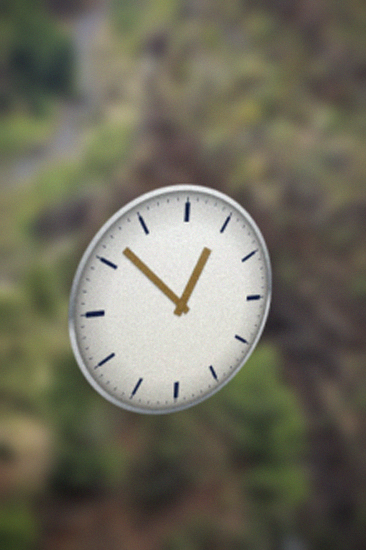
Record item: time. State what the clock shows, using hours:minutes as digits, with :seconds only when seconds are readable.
12:52
